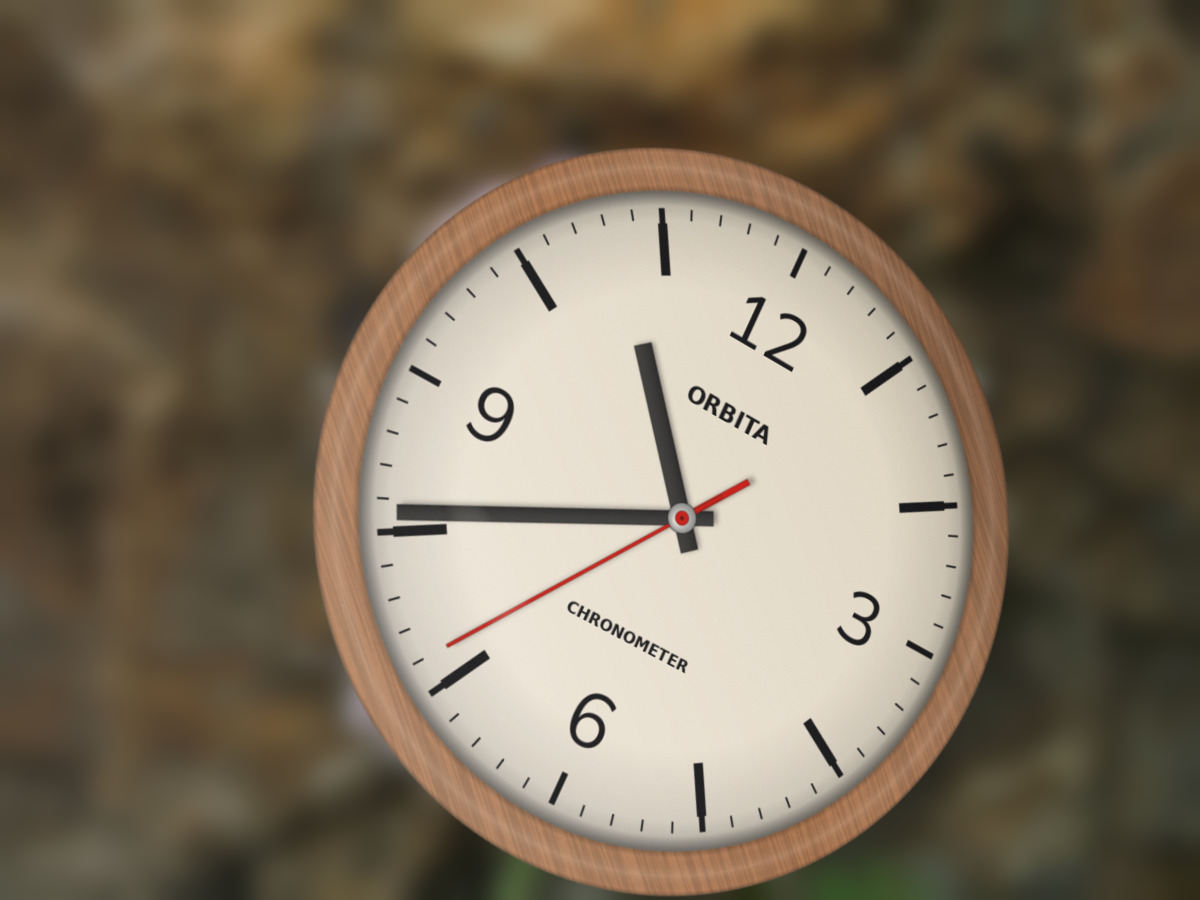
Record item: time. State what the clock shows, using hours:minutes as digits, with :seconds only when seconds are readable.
10:40:36
